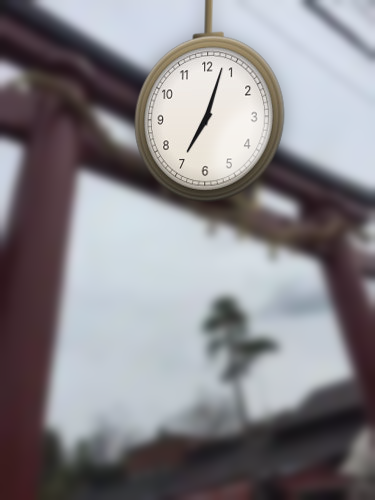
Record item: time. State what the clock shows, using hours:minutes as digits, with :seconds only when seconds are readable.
7:03
